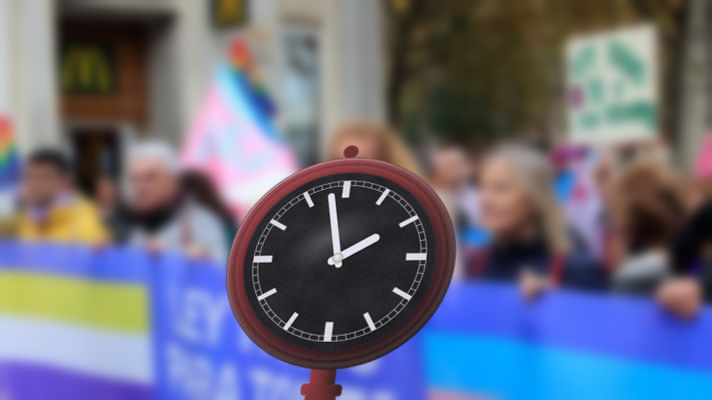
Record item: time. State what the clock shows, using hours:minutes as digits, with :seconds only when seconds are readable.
1:58
